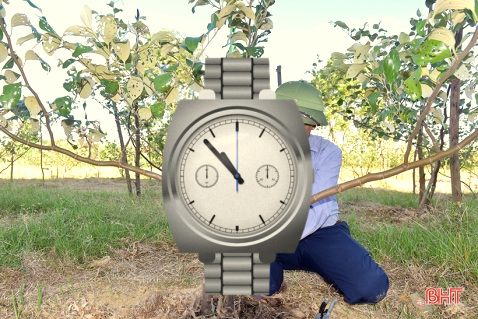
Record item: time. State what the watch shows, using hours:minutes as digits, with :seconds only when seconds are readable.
10:53
